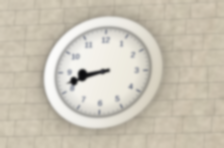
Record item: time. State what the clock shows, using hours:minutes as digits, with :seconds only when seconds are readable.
8:42
